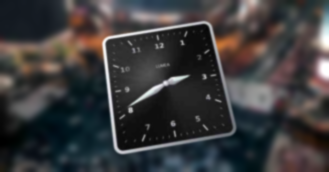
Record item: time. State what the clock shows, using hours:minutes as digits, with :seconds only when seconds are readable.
2:41
